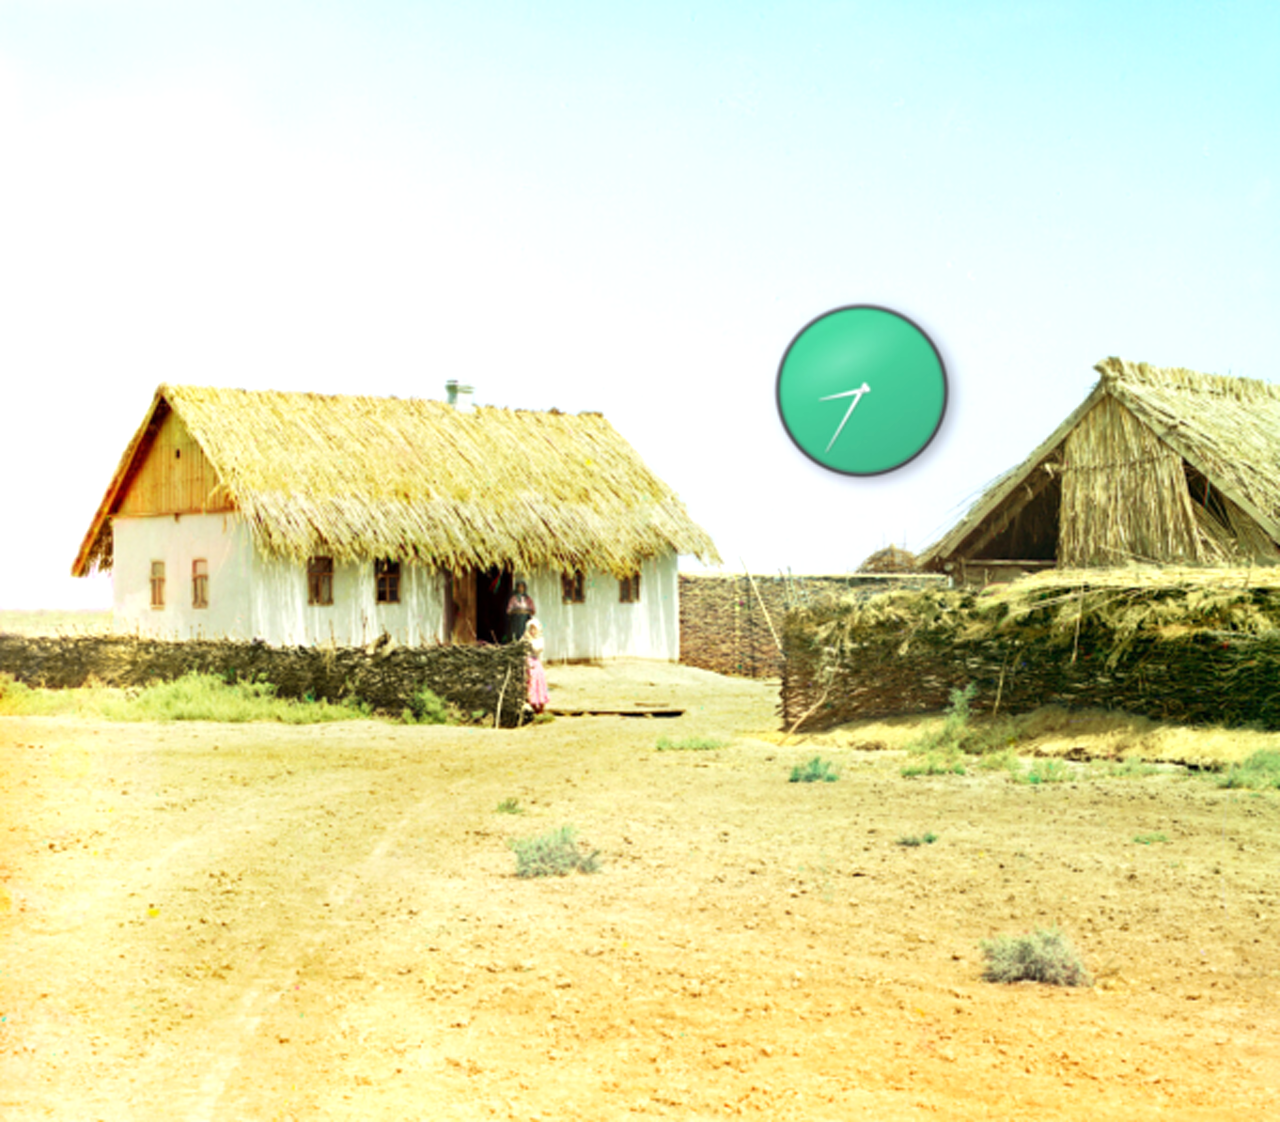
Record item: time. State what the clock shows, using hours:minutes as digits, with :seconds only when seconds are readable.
8:35
